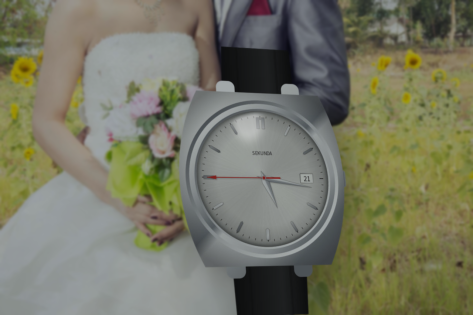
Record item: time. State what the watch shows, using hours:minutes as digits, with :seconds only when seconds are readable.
5:16:45
